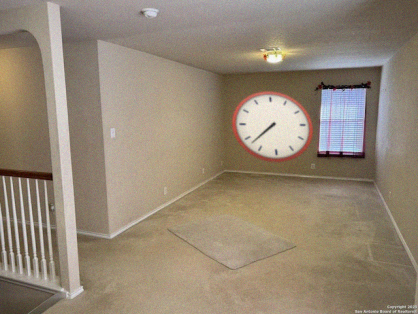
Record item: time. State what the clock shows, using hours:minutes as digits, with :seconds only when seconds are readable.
7:38
